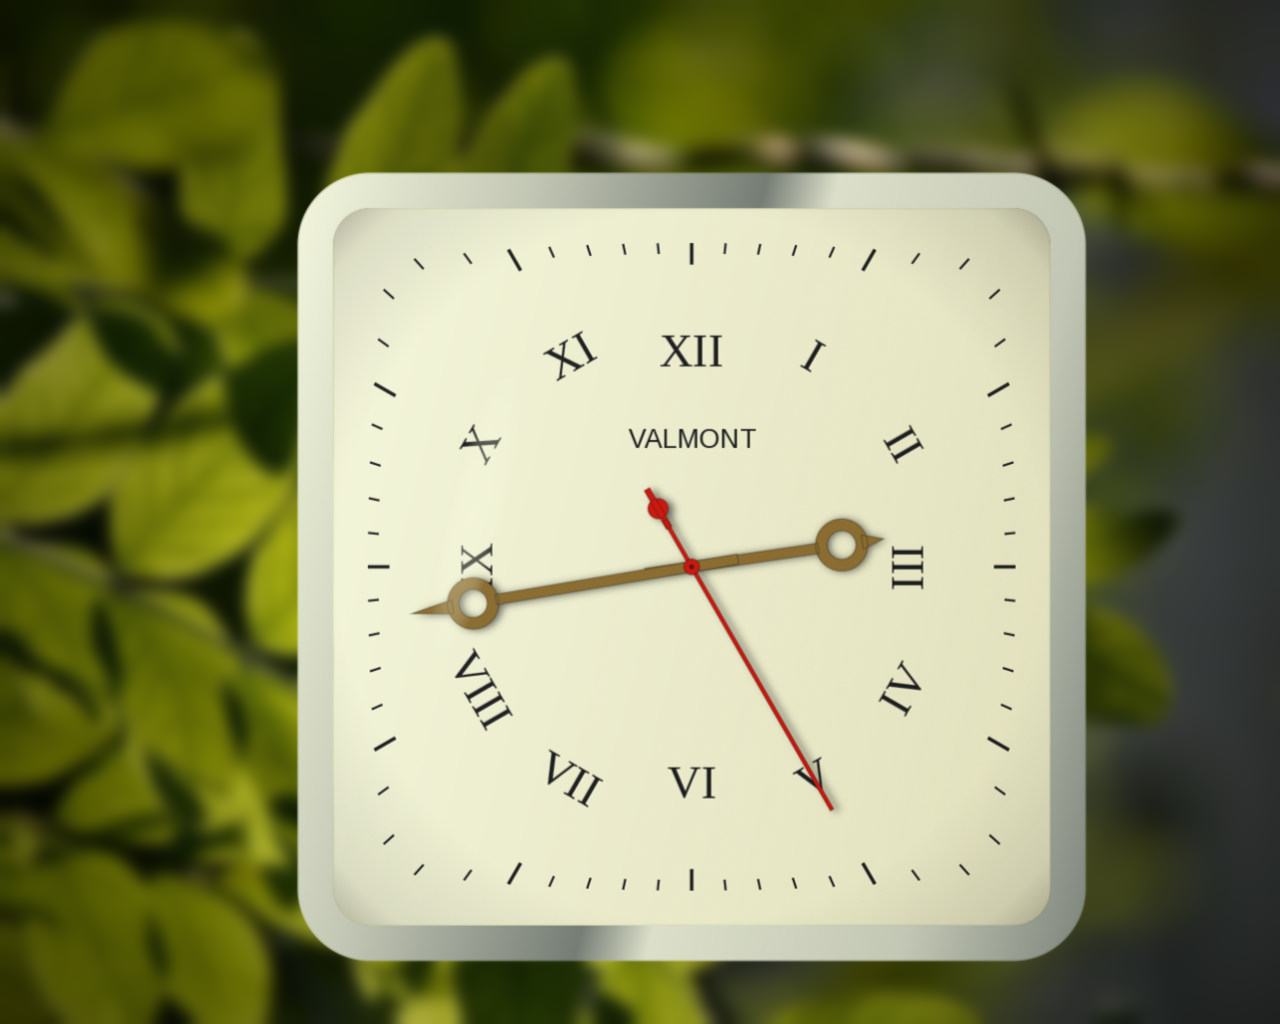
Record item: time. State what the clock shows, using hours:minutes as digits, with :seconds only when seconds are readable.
2:43:25
